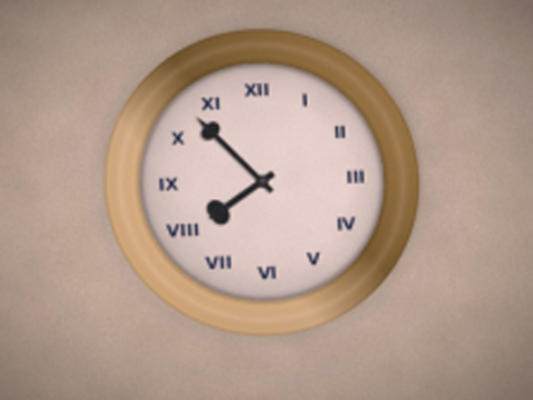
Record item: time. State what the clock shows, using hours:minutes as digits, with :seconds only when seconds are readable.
7:53
